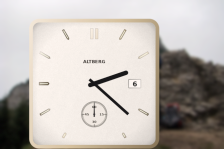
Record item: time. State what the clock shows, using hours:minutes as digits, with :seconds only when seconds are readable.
2:22
